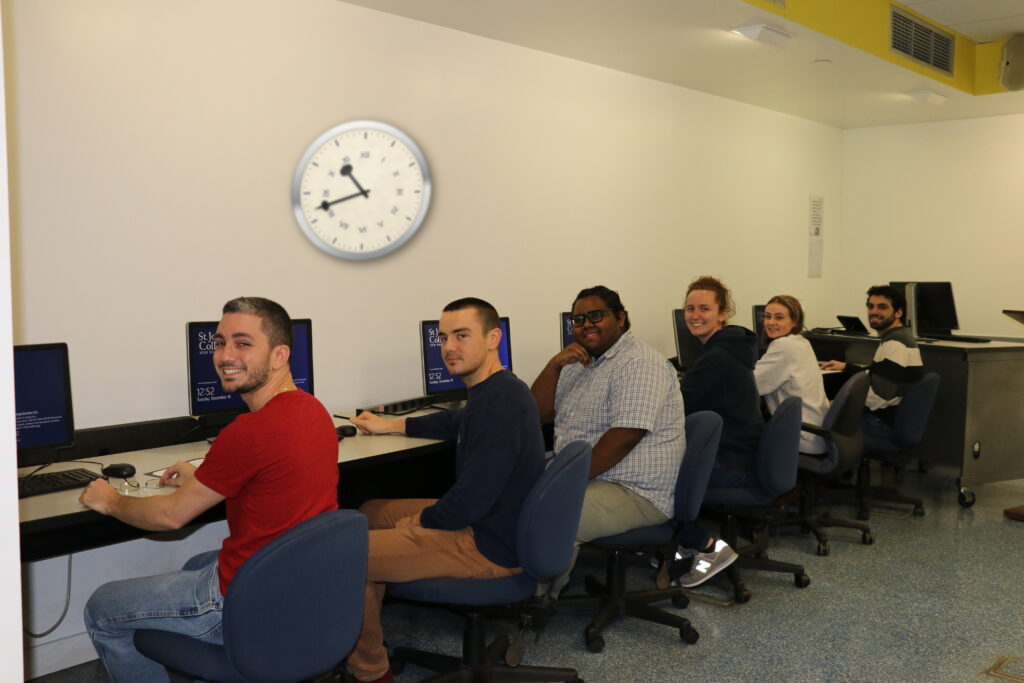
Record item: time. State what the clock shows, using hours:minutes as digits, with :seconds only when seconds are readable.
10:42
